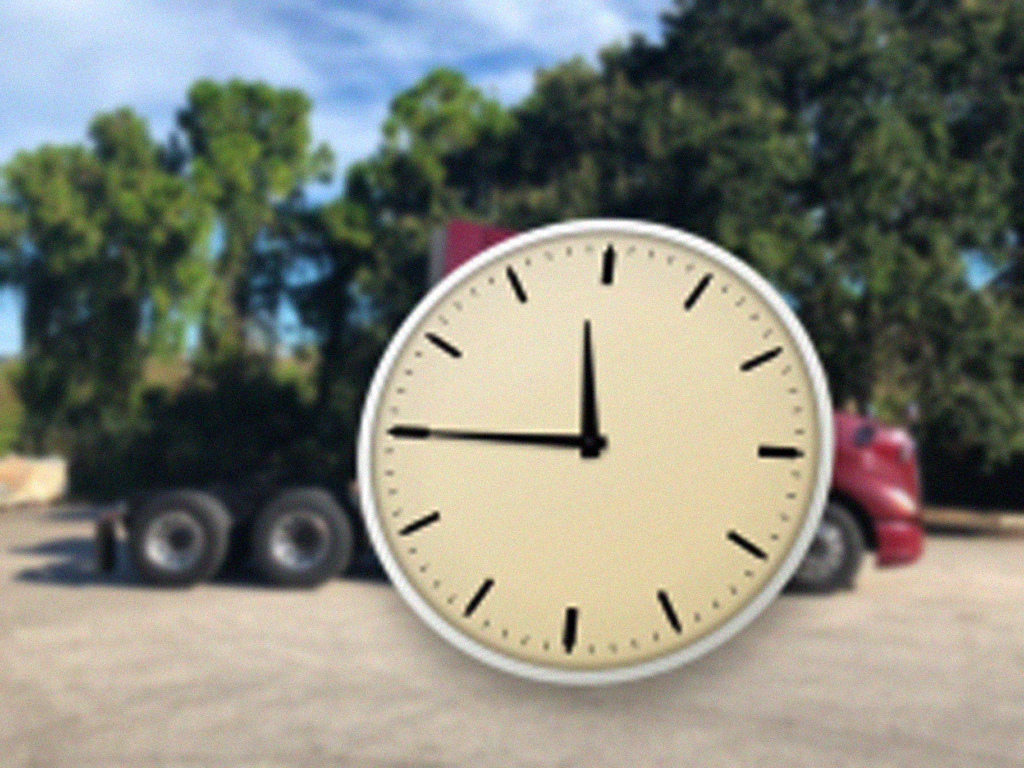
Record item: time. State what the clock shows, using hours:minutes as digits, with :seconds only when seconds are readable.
11:45
